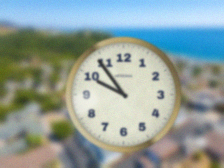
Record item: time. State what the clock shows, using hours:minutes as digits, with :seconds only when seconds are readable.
9:54
